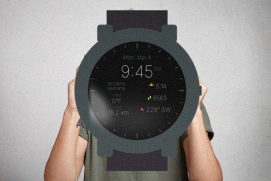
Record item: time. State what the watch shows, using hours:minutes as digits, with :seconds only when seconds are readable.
9:45
